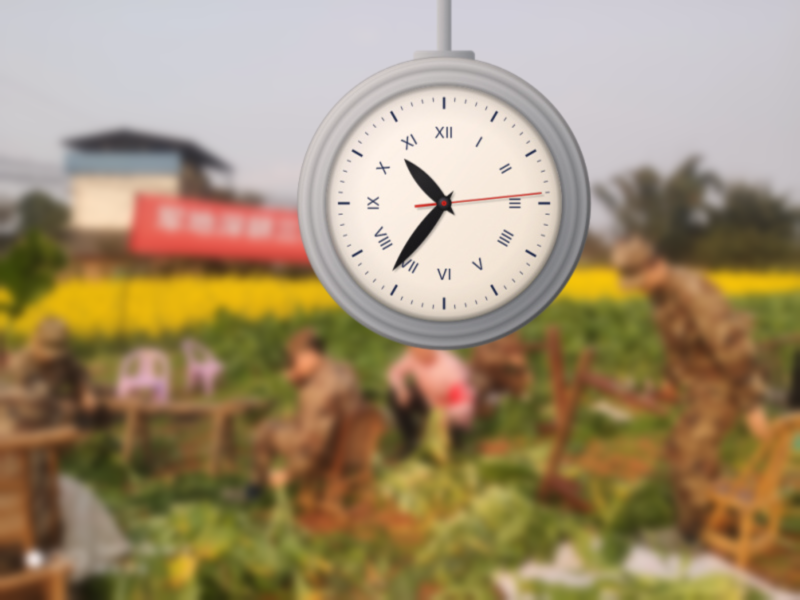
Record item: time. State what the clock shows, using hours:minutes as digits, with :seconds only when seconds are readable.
10:36:14
